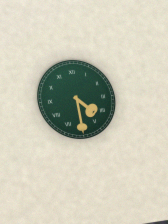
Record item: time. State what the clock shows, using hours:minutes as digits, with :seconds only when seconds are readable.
4:30
